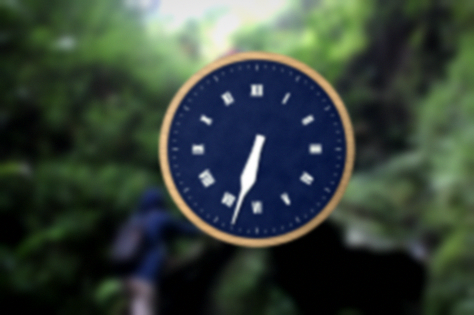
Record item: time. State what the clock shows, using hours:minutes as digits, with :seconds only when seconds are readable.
6:33
